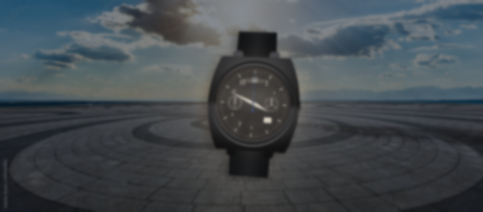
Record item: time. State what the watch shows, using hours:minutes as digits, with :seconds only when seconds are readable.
3:49
